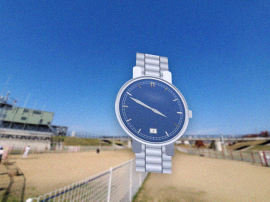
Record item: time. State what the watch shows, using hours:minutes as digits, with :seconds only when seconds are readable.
3:49
